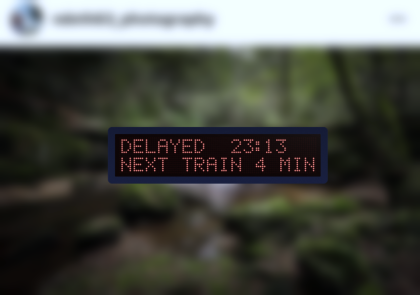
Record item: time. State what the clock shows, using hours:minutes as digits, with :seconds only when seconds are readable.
23:13
